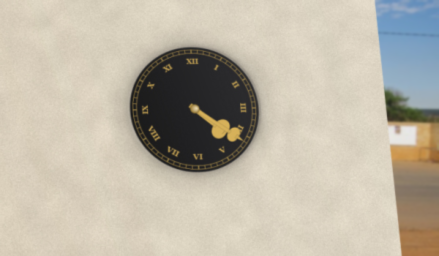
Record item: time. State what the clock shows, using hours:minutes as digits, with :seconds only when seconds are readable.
4:21
